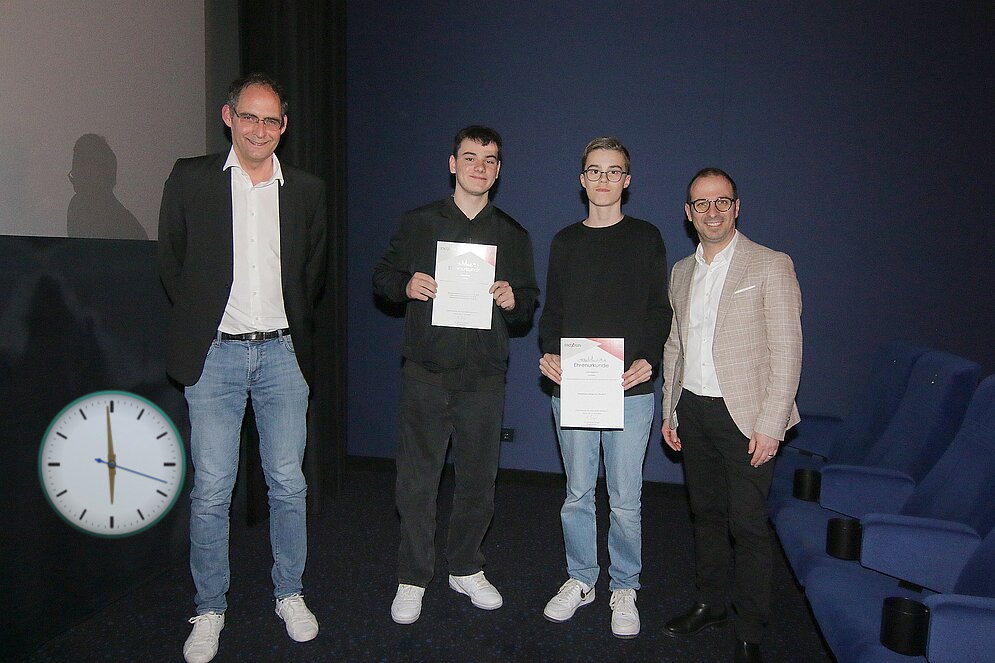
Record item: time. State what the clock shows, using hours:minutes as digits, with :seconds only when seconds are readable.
5:59:18
